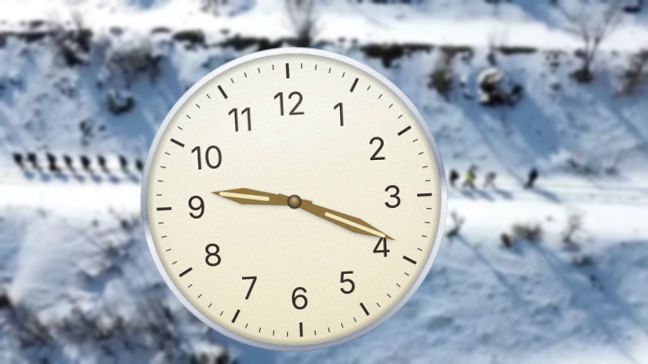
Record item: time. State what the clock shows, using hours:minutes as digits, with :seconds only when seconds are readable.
9:19
